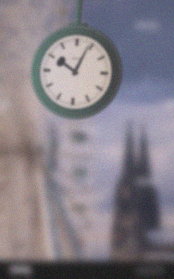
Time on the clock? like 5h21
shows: 10h04
